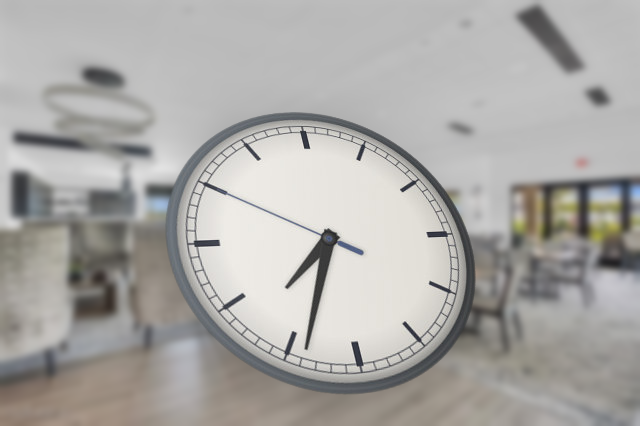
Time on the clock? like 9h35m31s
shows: 7h33m50s
